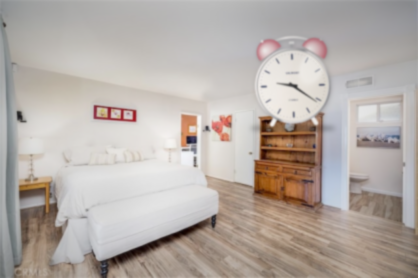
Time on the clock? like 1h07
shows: 9h21
